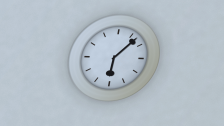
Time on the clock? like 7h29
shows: 6h07
